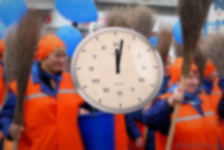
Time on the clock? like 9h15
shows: 12h02
